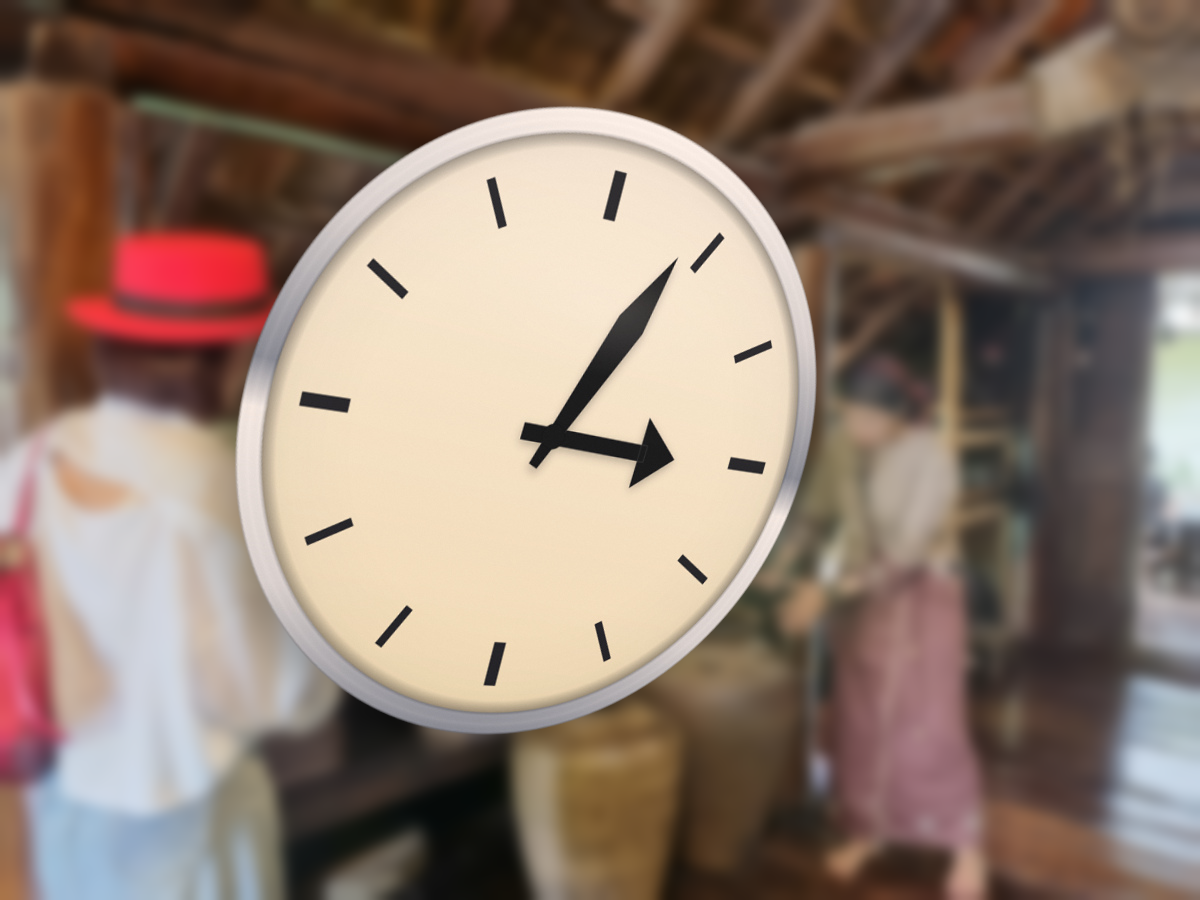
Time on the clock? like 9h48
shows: 3h04
